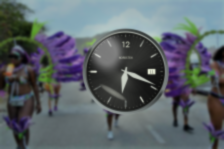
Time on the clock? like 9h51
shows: 6h19
